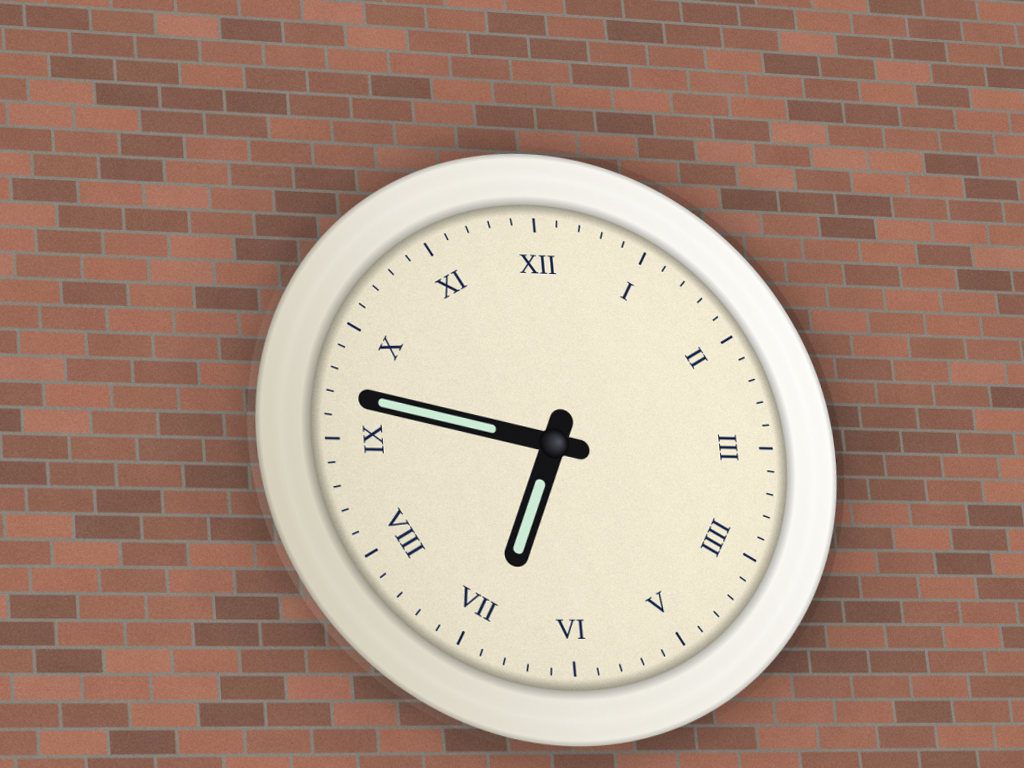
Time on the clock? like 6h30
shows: 6h47
